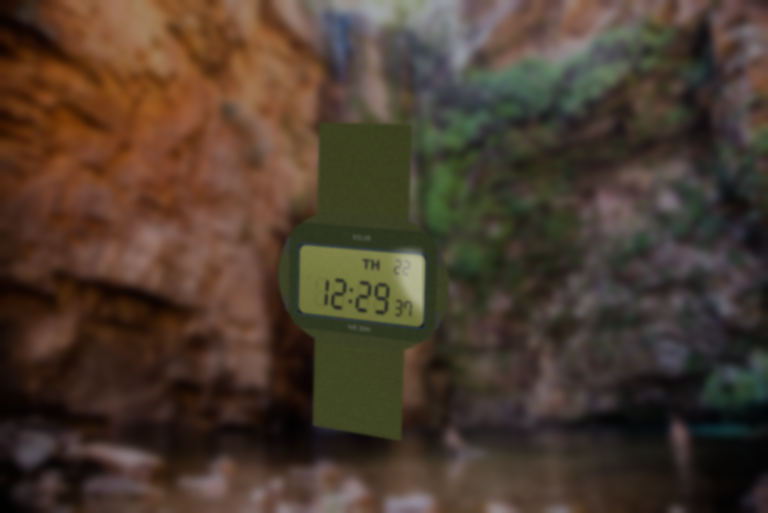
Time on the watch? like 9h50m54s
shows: 12h29m37s
